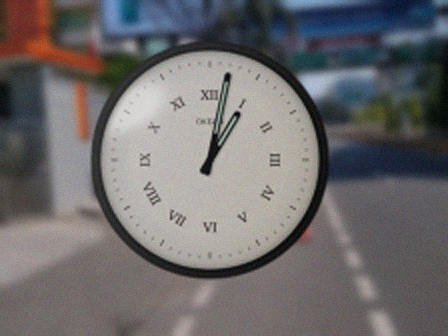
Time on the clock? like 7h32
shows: 1h02
